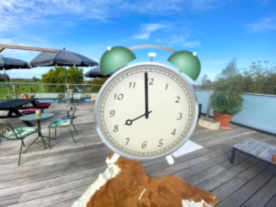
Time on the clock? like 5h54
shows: 7h59
